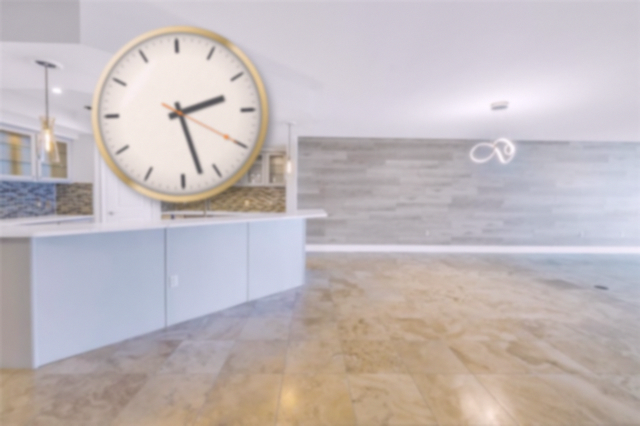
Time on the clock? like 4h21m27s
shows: 2h27m20s
